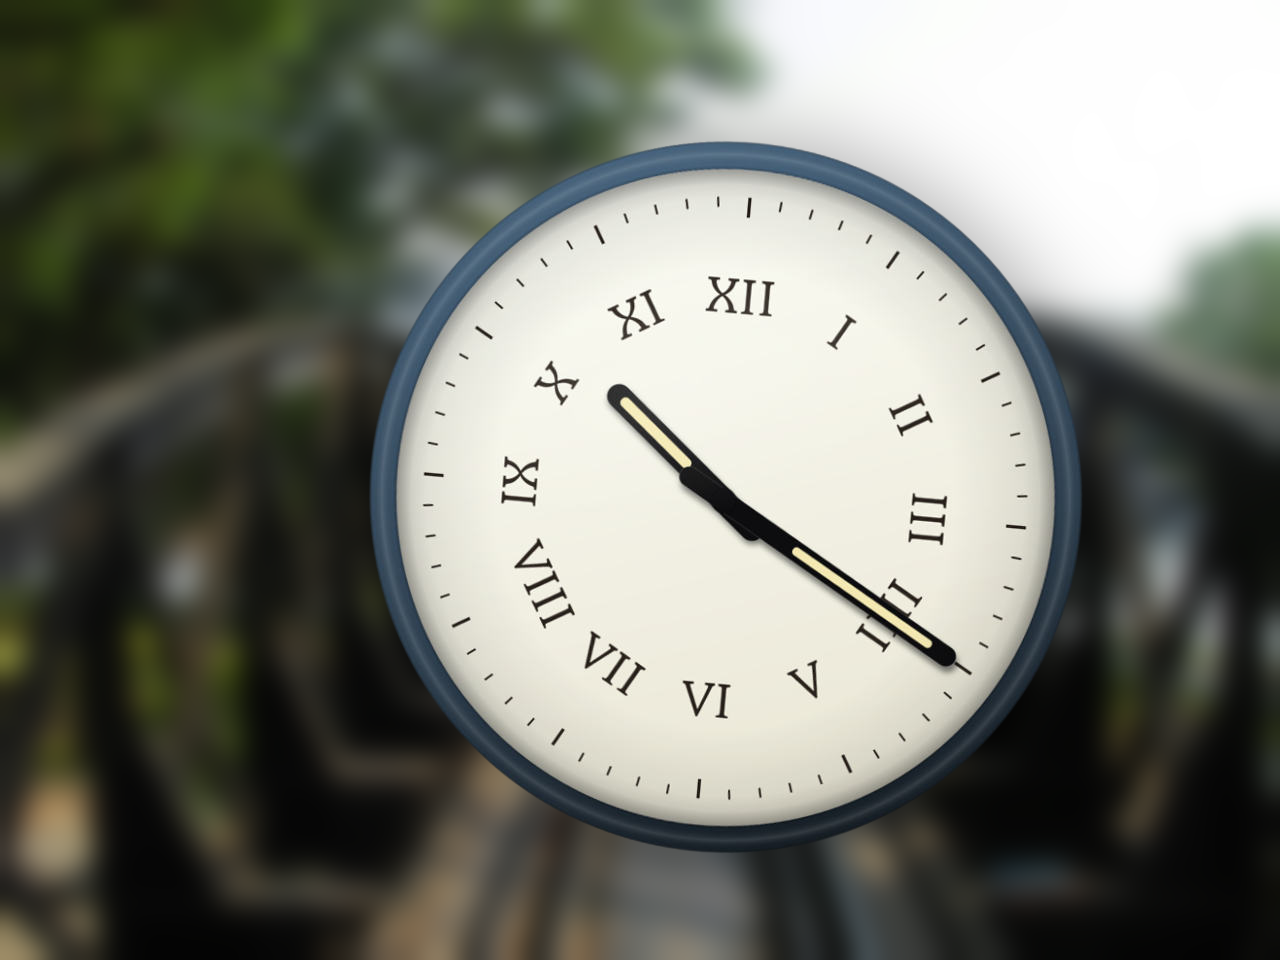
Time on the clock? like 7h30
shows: 10h20
